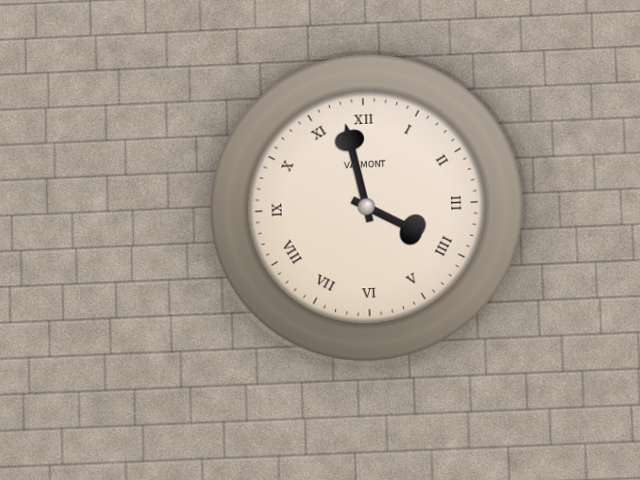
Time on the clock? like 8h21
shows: 3h58
